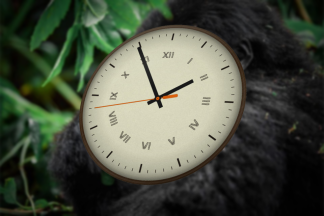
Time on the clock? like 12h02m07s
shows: 1h54m43s
